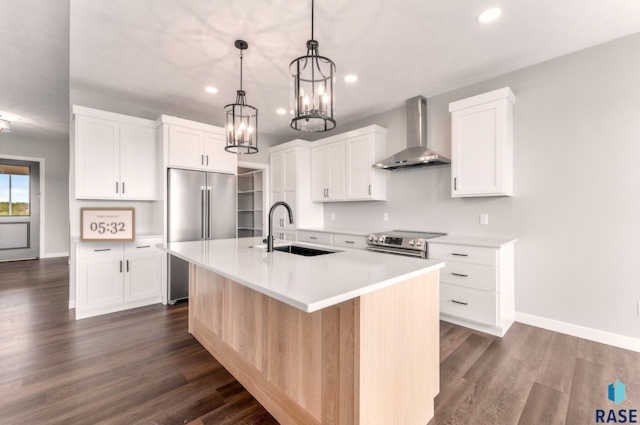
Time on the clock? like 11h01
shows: 5h32
